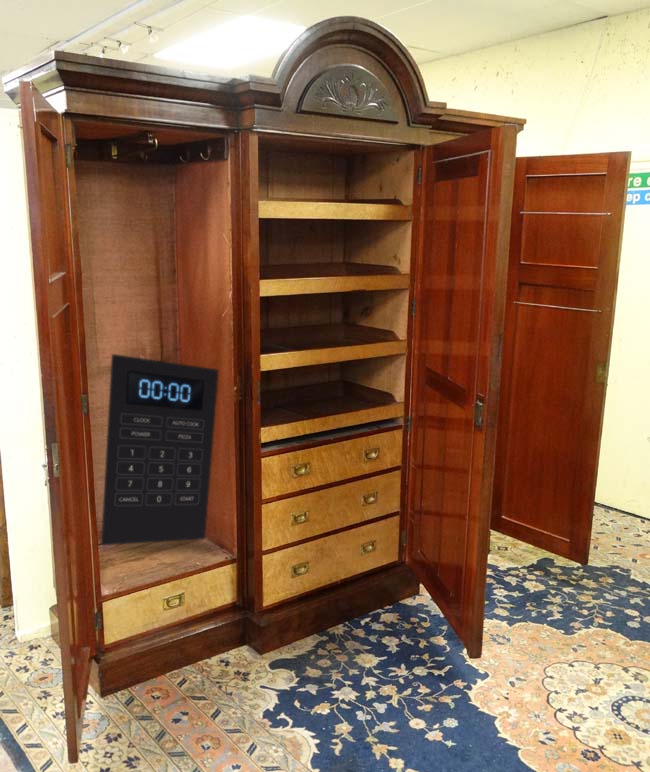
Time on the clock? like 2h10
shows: 0h00
